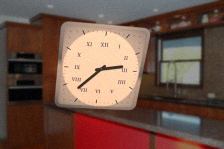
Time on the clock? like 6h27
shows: 2h37
